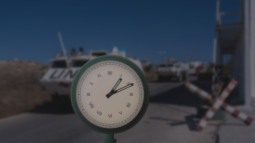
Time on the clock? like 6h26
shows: 1h11
